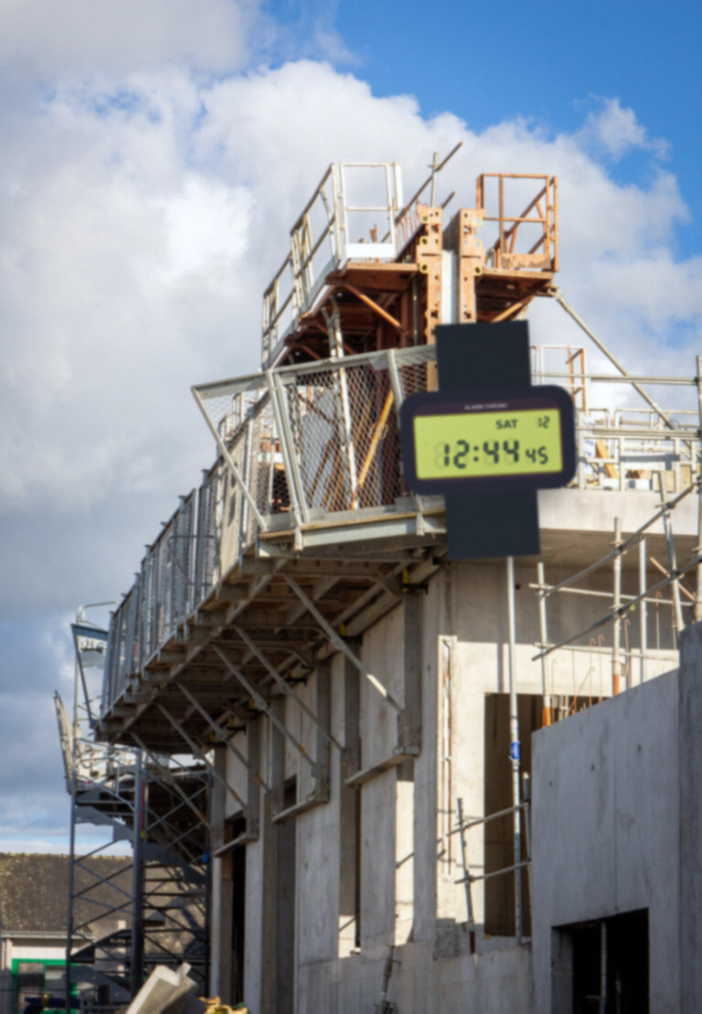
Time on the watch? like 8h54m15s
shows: 12h44m45s
